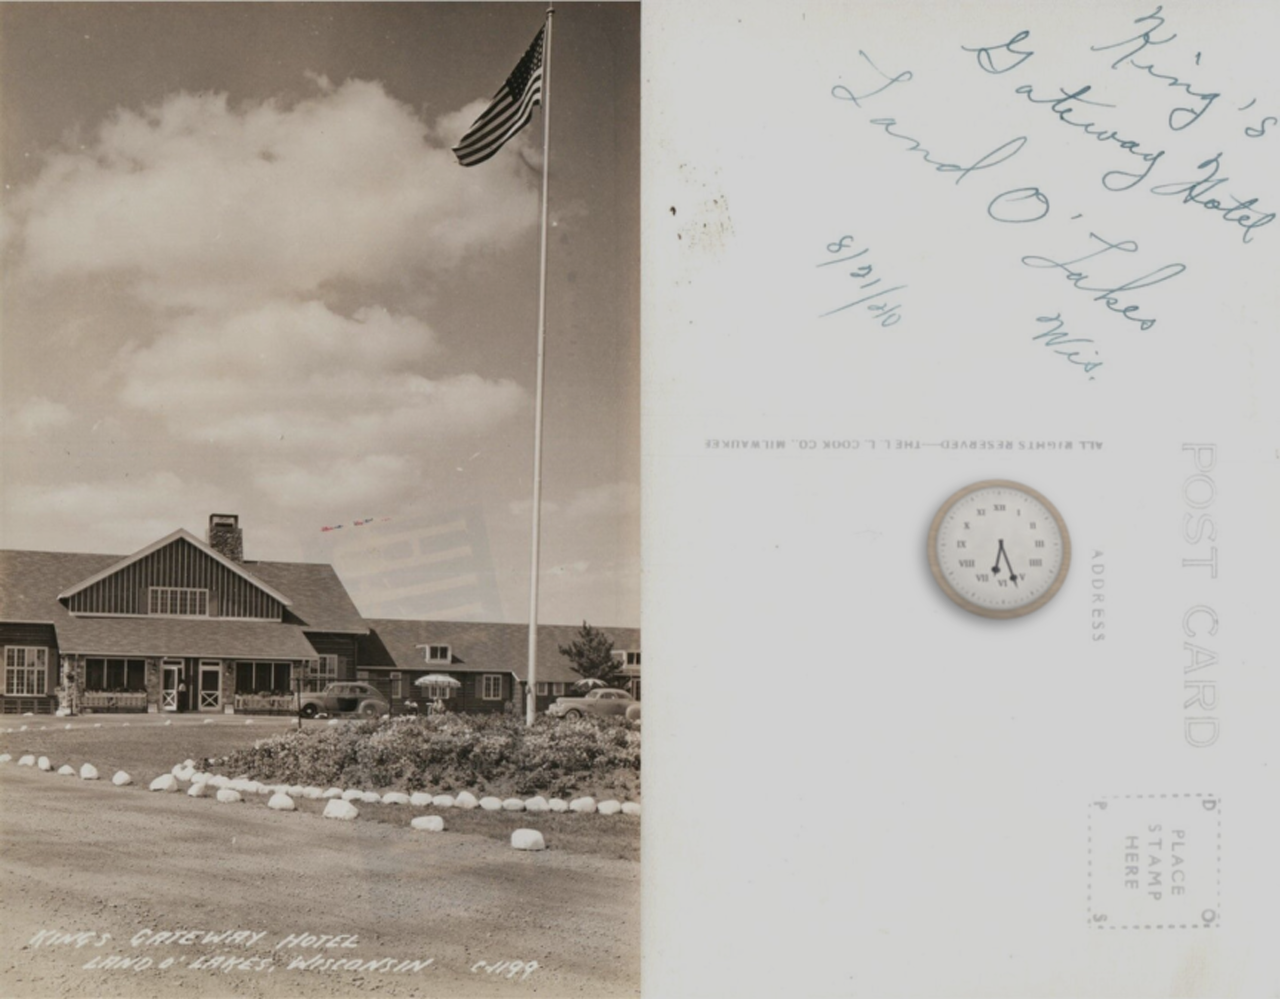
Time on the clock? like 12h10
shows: 6h27
